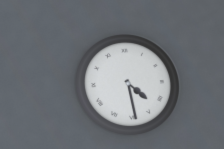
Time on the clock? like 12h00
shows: 4h29
